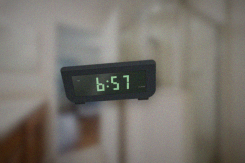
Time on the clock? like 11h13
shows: 6h57
